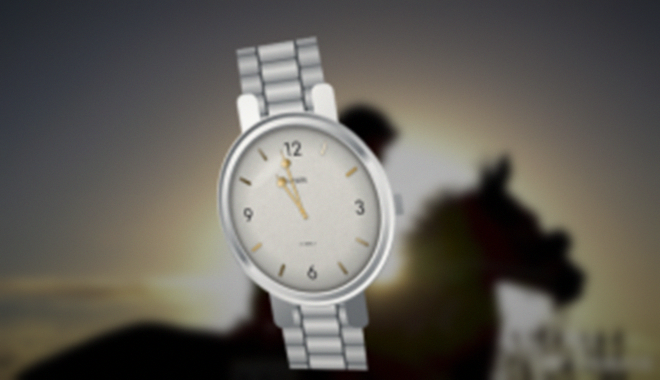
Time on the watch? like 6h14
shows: 10h58
